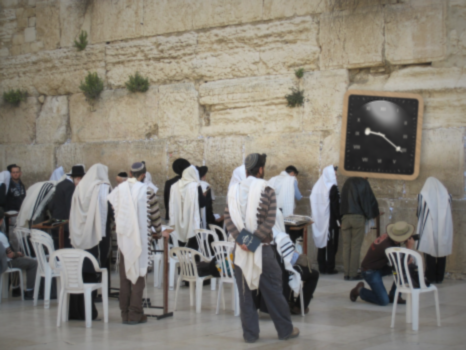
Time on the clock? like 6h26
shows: 9h21
